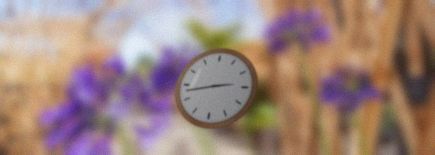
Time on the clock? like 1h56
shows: 2h43
